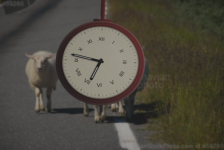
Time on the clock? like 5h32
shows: 6h47
